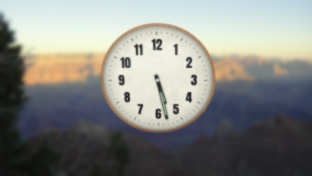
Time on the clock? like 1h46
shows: 5h28
